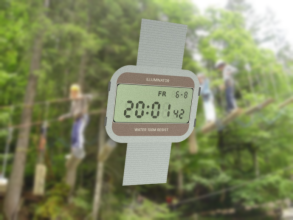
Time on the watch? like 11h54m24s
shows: 20h01m42s
